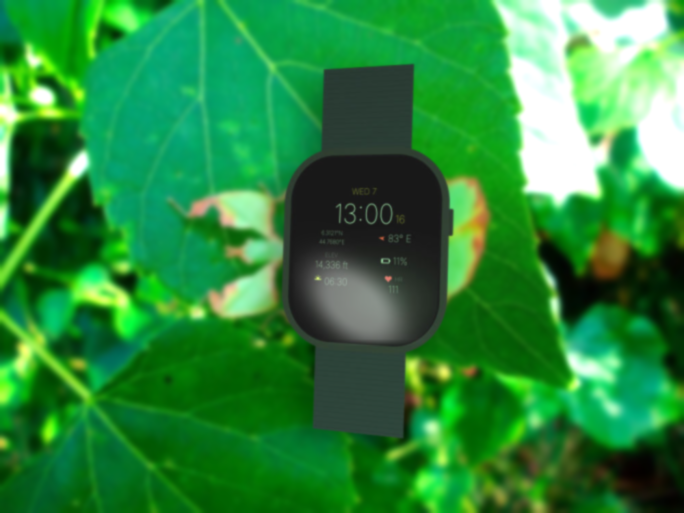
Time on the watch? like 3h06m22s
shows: 13h00m16s
